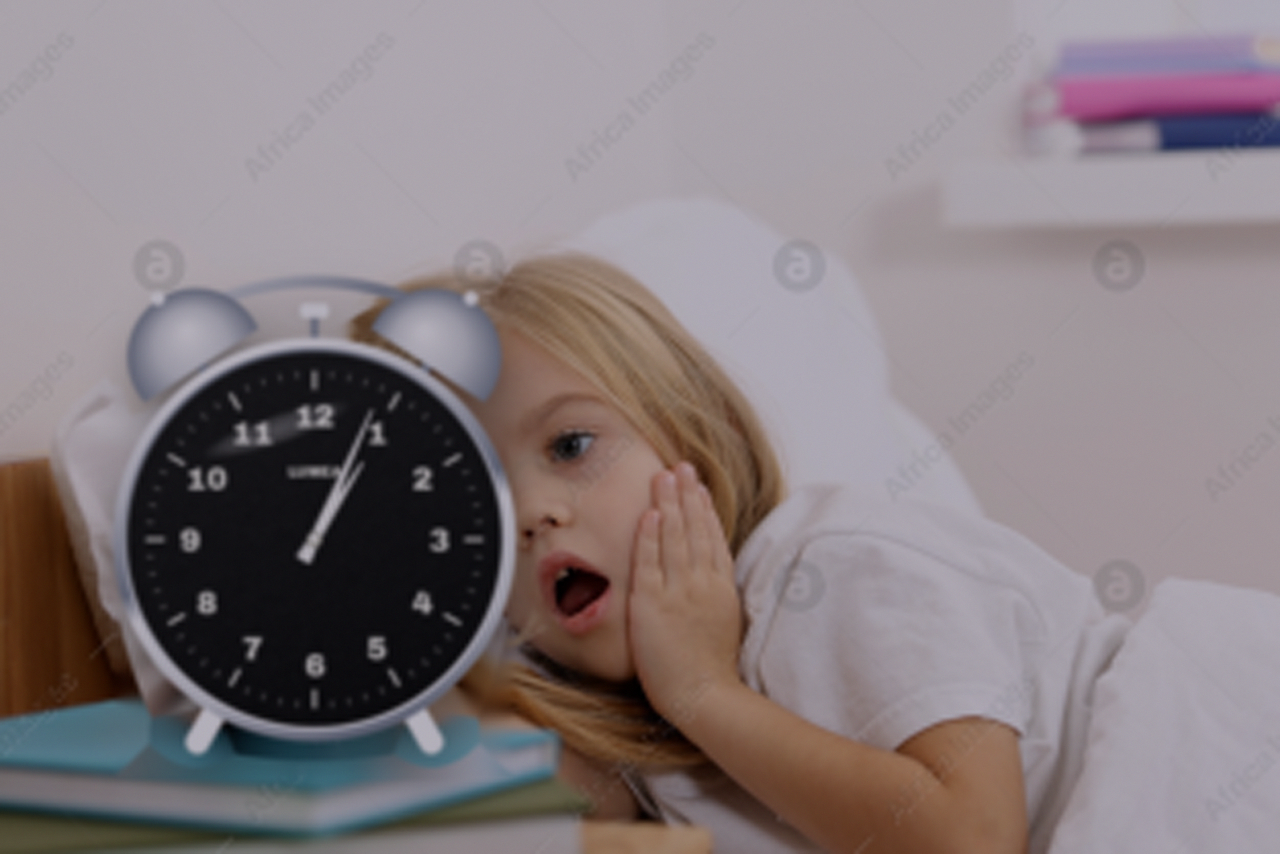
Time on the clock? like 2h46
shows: 1h04
